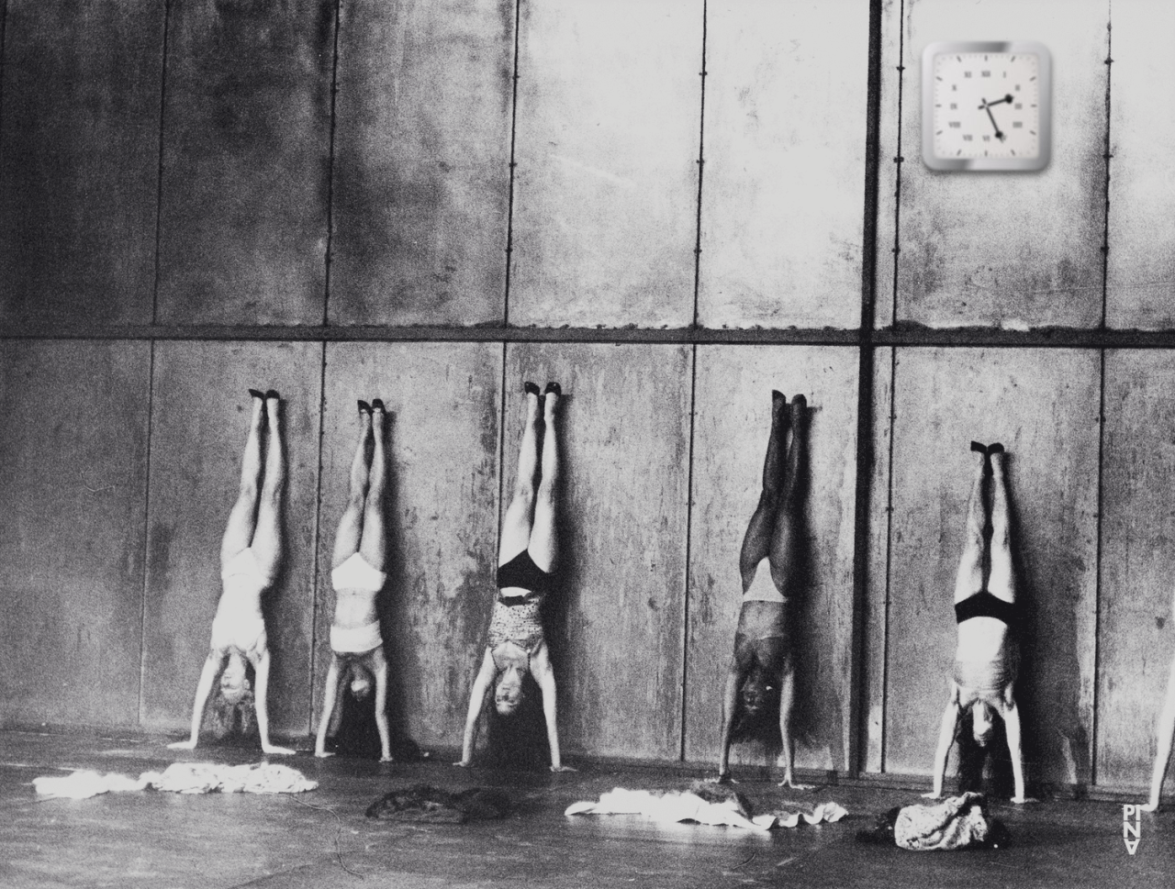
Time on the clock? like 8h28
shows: 2h26
